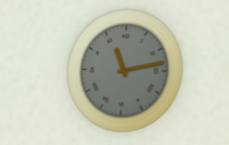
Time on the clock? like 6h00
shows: 11h13
